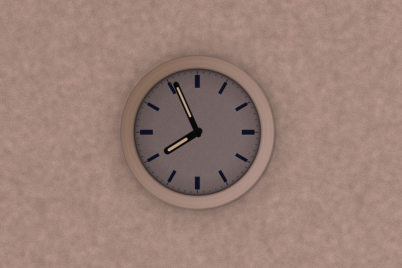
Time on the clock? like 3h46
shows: 7h56
